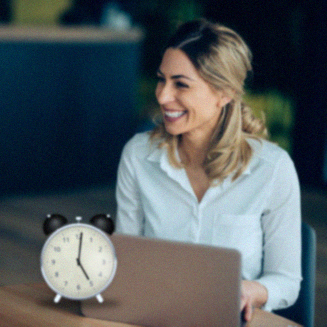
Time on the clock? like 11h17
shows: 5h01
